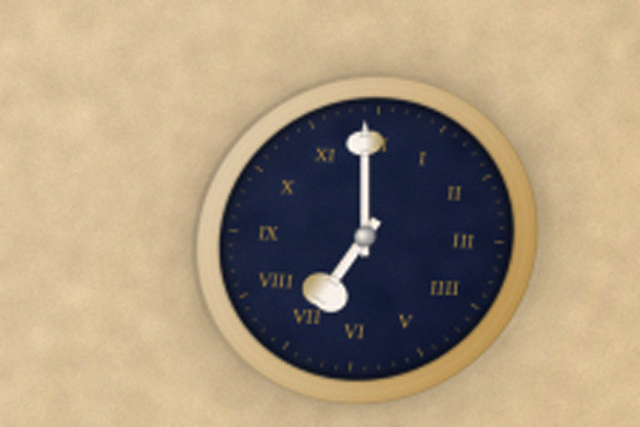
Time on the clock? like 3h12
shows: 6h59
